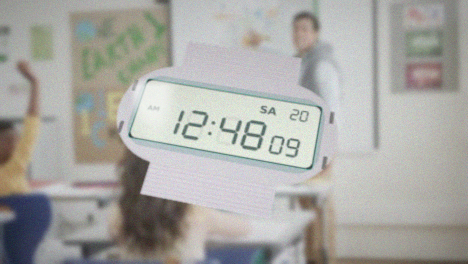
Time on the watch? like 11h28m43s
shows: 12h48m09s
